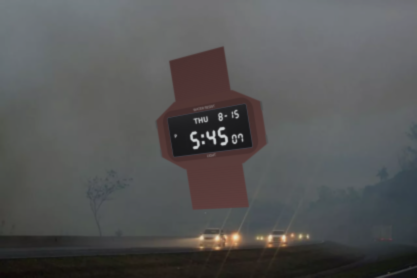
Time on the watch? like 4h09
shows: 5h45
